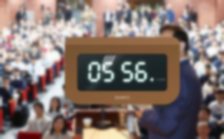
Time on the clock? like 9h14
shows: 5h56
